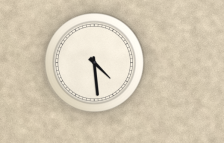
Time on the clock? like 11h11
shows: 4h29
